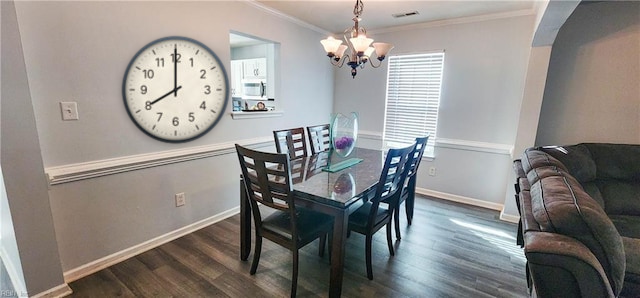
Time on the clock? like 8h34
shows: 8h00
